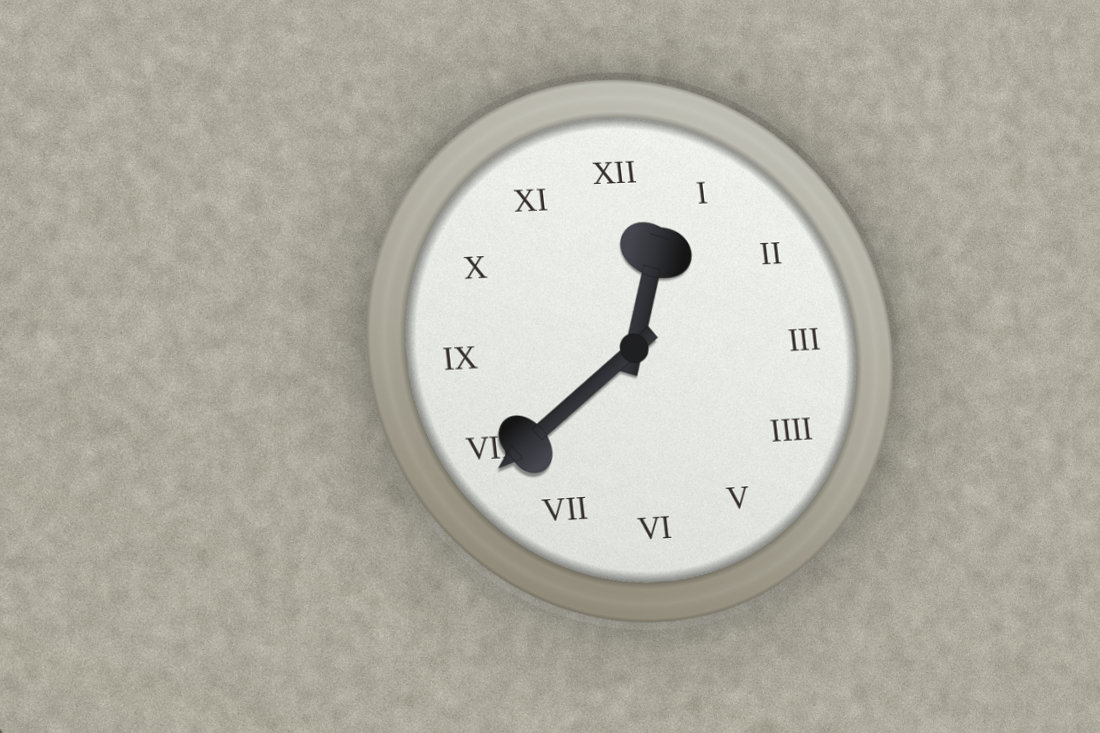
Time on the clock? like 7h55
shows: 12h39
